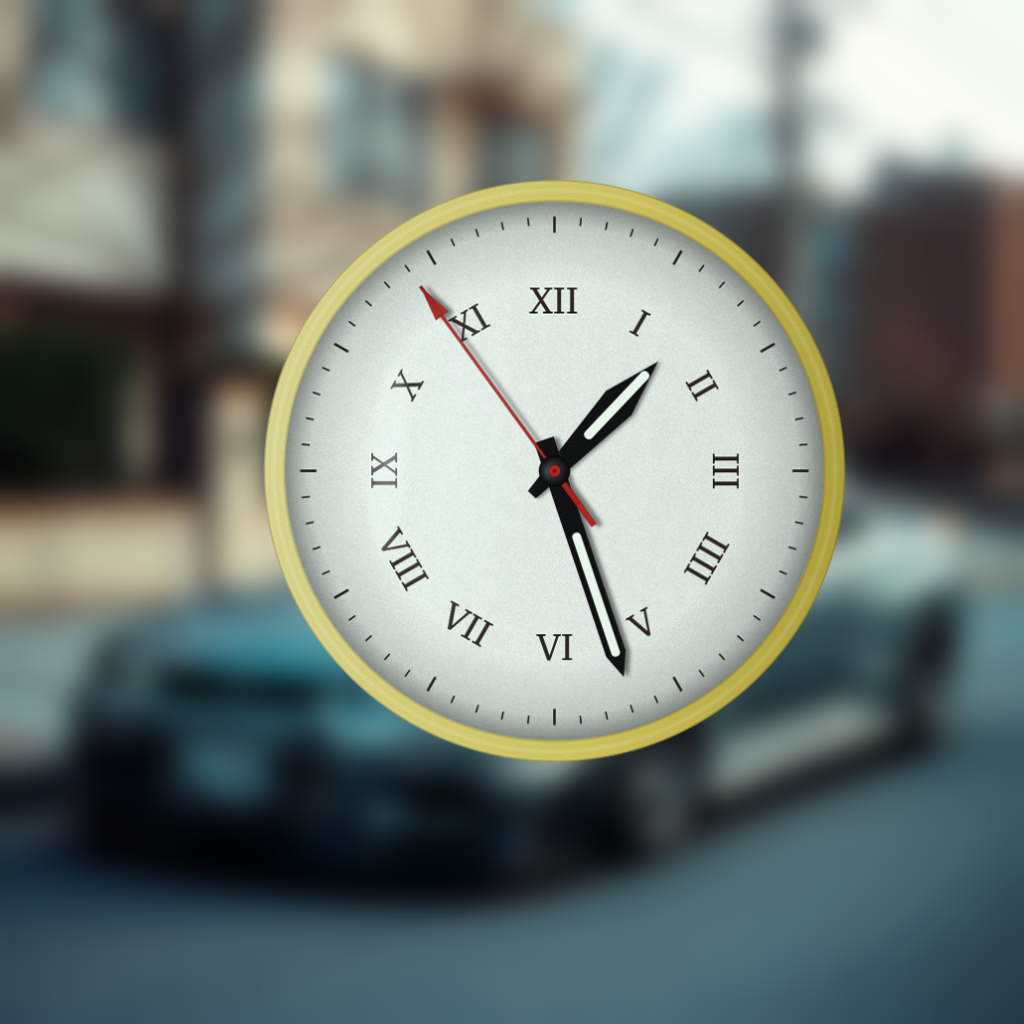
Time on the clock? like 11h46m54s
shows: 1h26m54s
